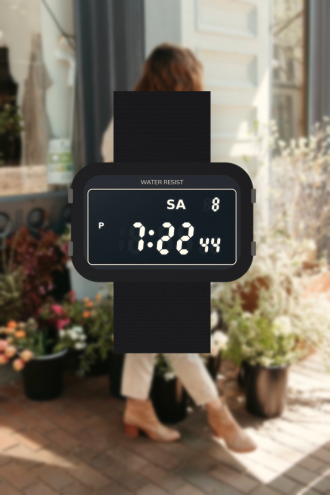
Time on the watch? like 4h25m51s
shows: 7h22m44s
